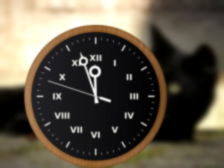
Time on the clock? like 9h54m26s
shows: 11h56m48s
